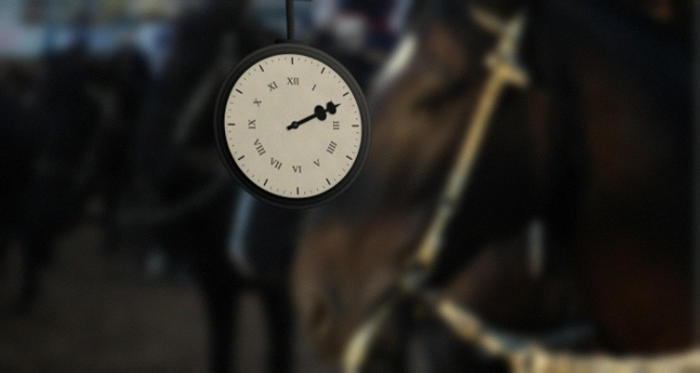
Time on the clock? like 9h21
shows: 2h11
